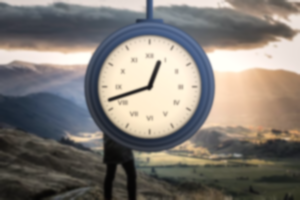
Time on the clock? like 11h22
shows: 12h42
